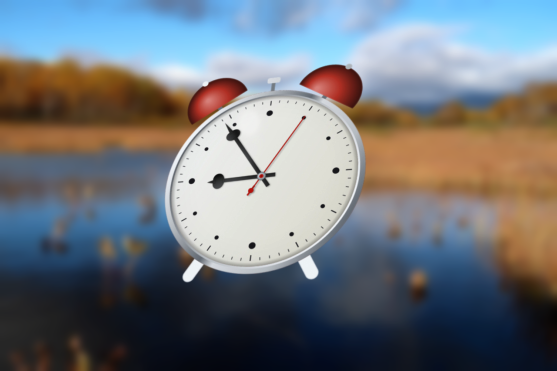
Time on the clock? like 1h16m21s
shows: 8h54m05s
